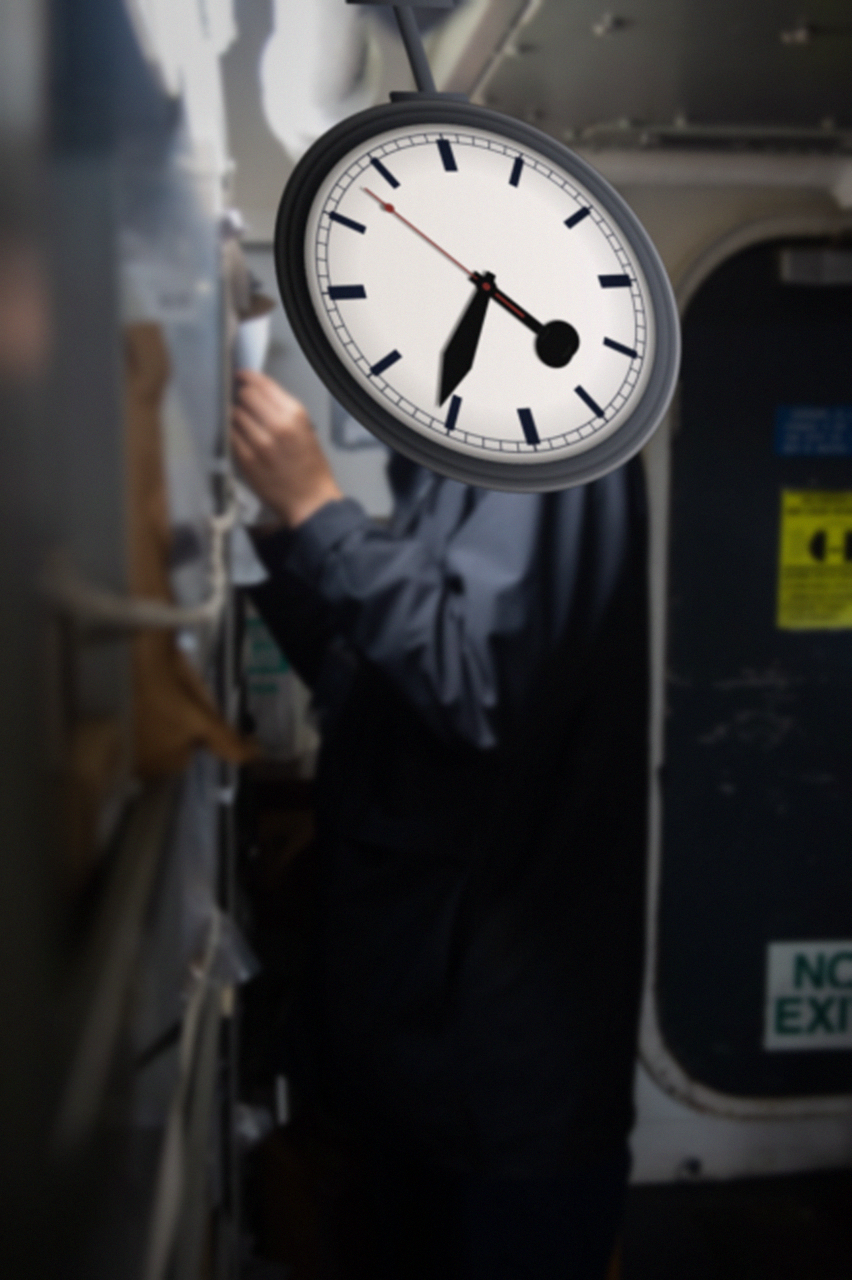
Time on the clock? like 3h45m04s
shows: 4h35m53s
